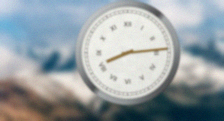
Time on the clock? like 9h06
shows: 8h14
